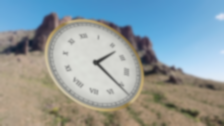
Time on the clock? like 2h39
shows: 2h26
